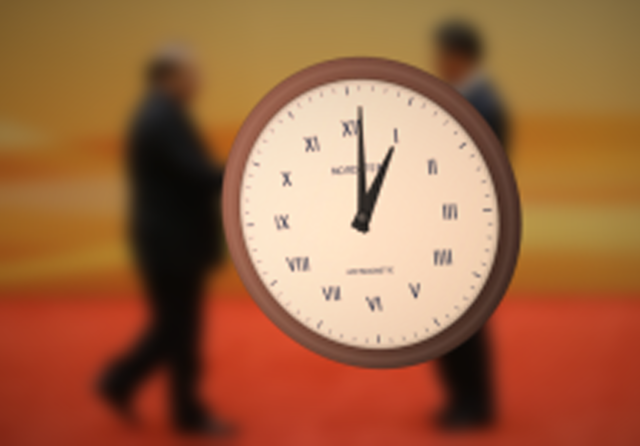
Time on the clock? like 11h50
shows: 1h01
